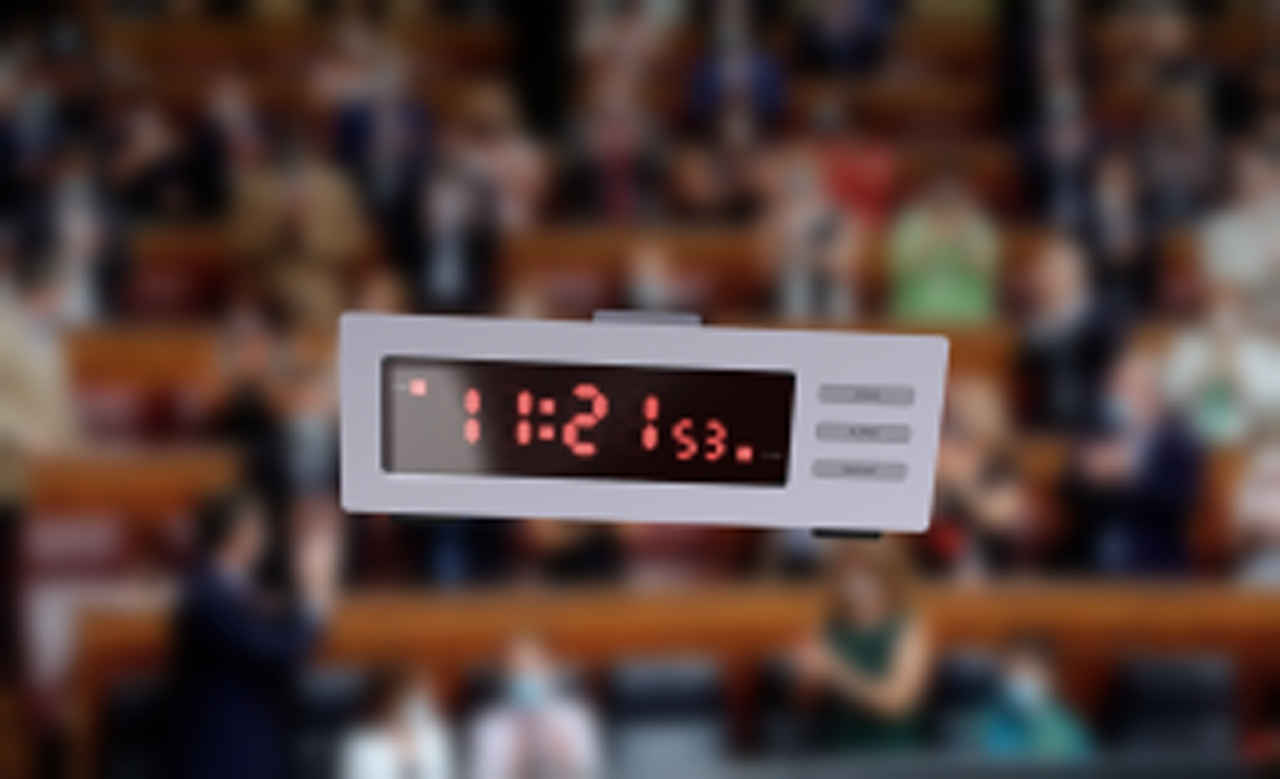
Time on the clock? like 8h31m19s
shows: 11h21m53s
